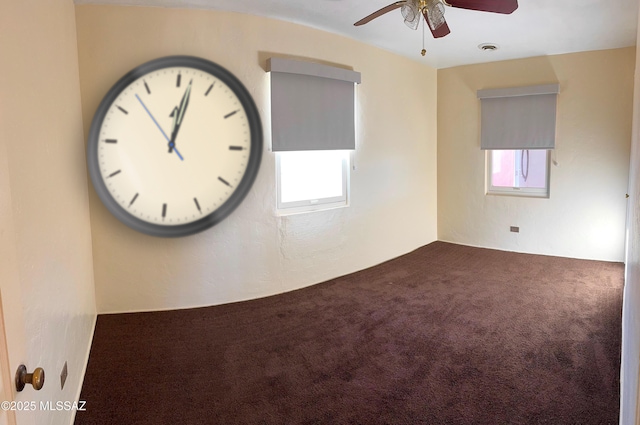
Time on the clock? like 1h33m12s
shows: 12h01m53s
